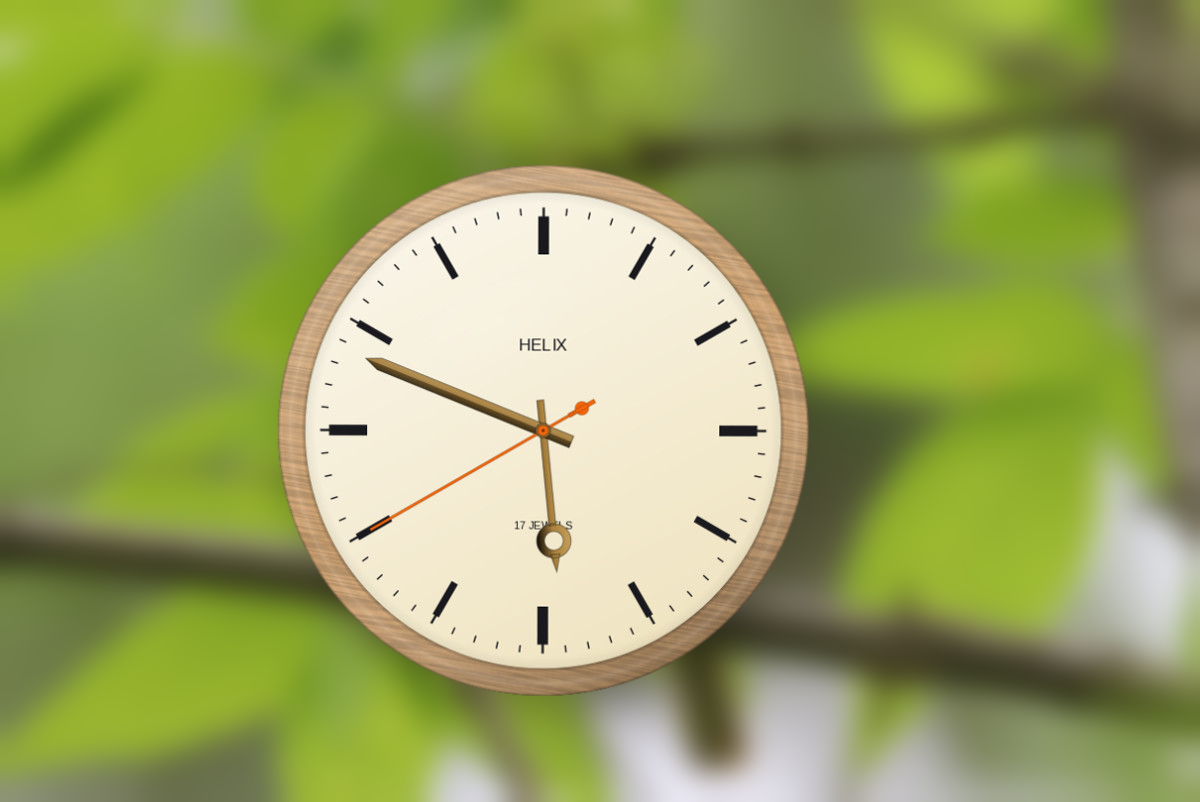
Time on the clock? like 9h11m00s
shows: 5h48m40s
